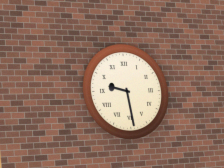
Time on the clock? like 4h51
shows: 9h29
